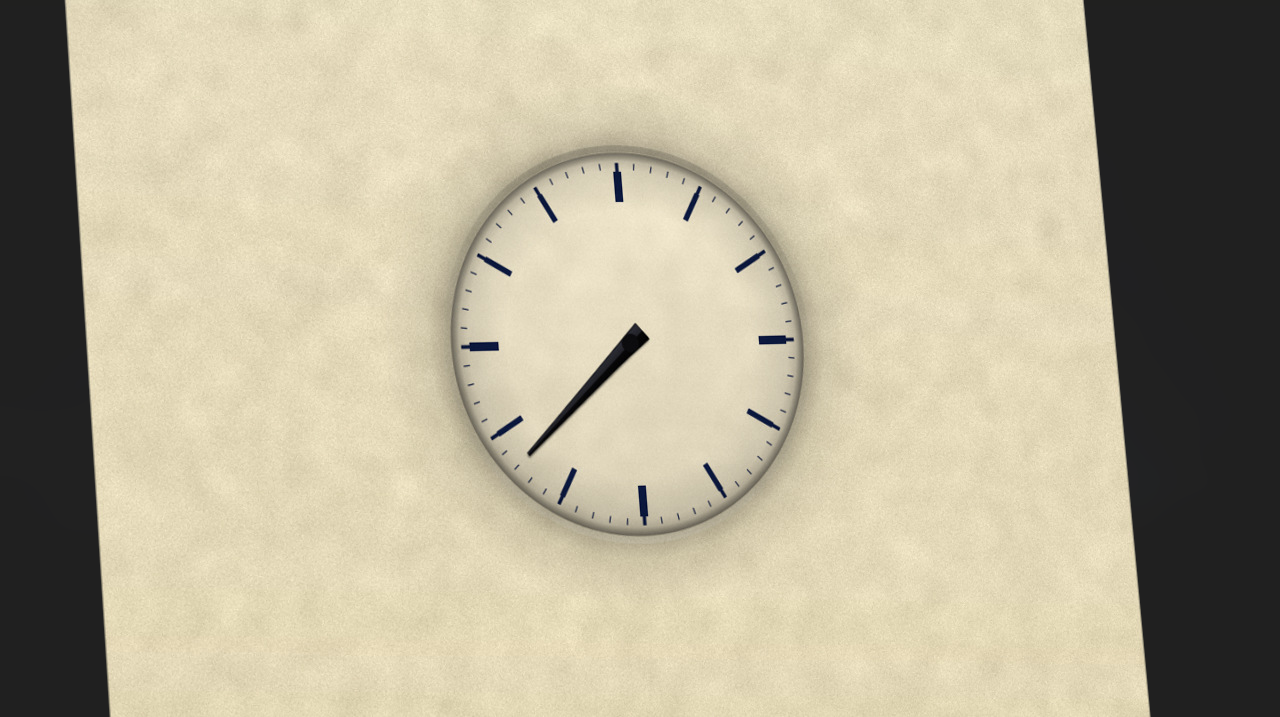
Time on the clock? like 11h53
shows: 7h38
